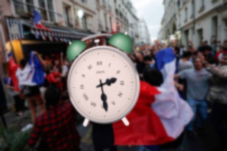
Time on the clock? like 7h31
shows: 2h29
